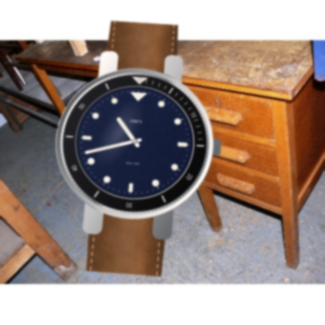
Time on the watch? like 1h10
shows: 10h42
